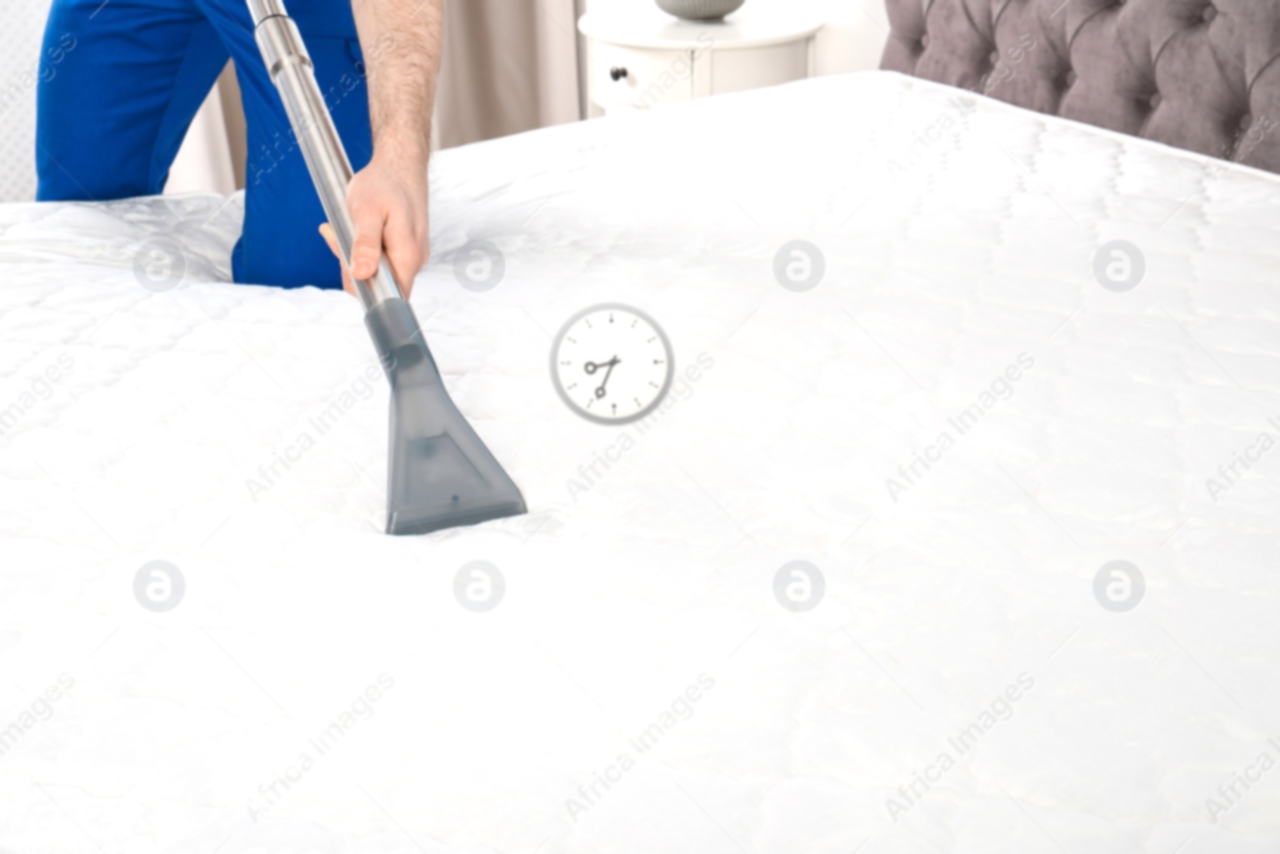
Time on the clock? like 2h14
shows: 8h34
